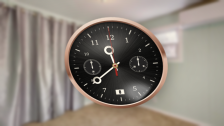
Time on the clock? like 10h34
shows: 11h39
